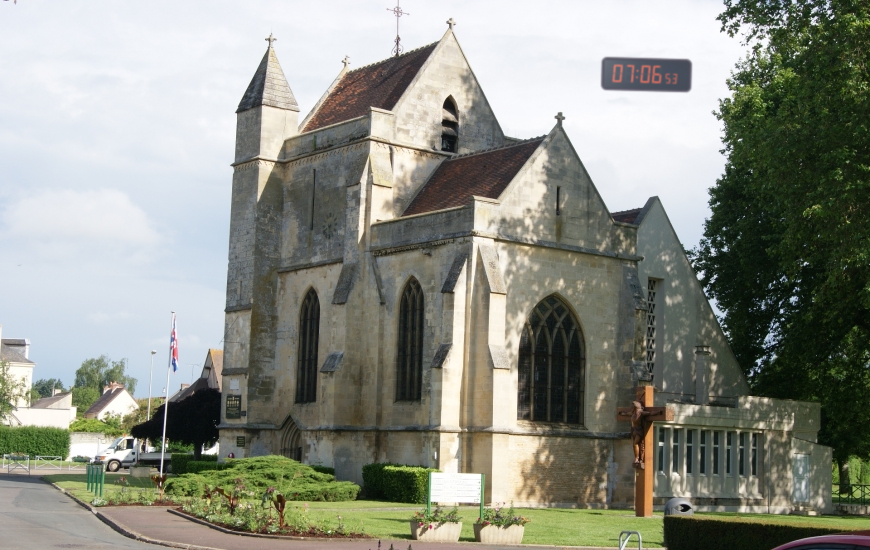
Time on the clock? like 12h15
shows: 7h06
